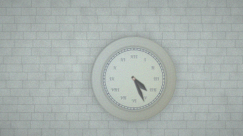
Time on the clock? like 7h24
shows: 4h26
